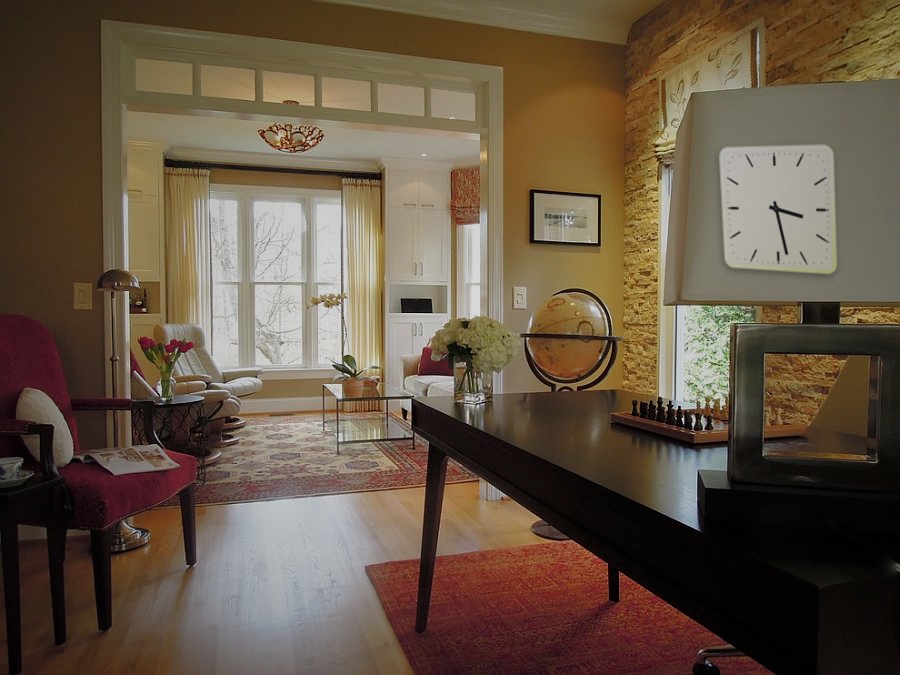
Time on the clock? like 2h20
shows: 3h28
